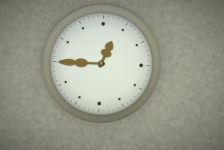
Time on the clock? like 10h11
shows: 12h45
